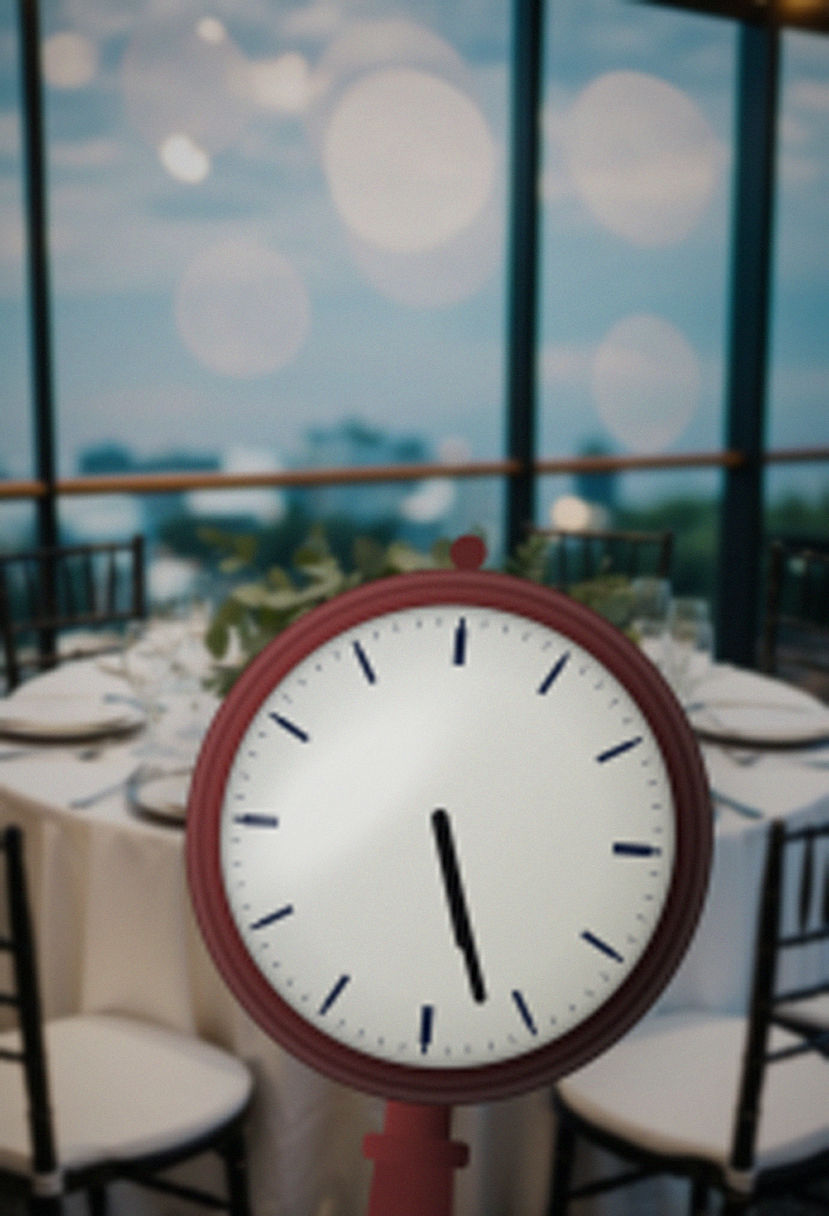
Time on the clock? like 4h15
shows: 5h27
